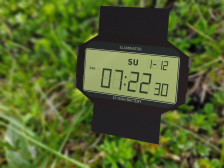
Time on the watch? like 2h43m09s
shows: 7h22m30s
